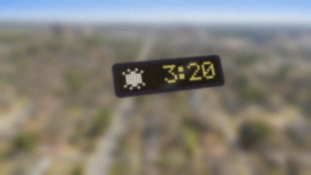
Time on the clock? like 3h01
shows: 3h20
